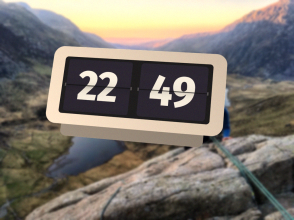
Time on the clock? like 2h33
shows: 22h49
